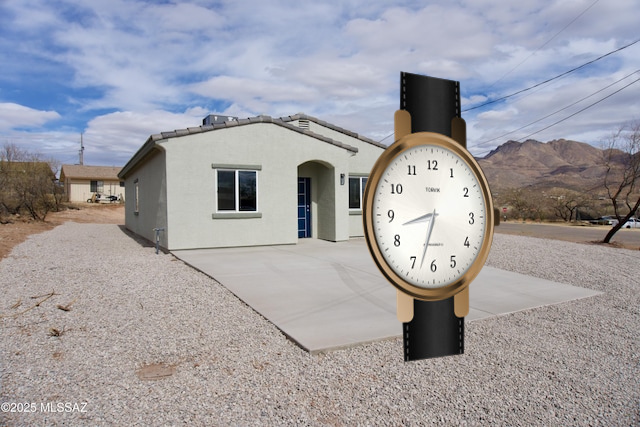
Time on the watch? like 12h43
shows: 8h33
